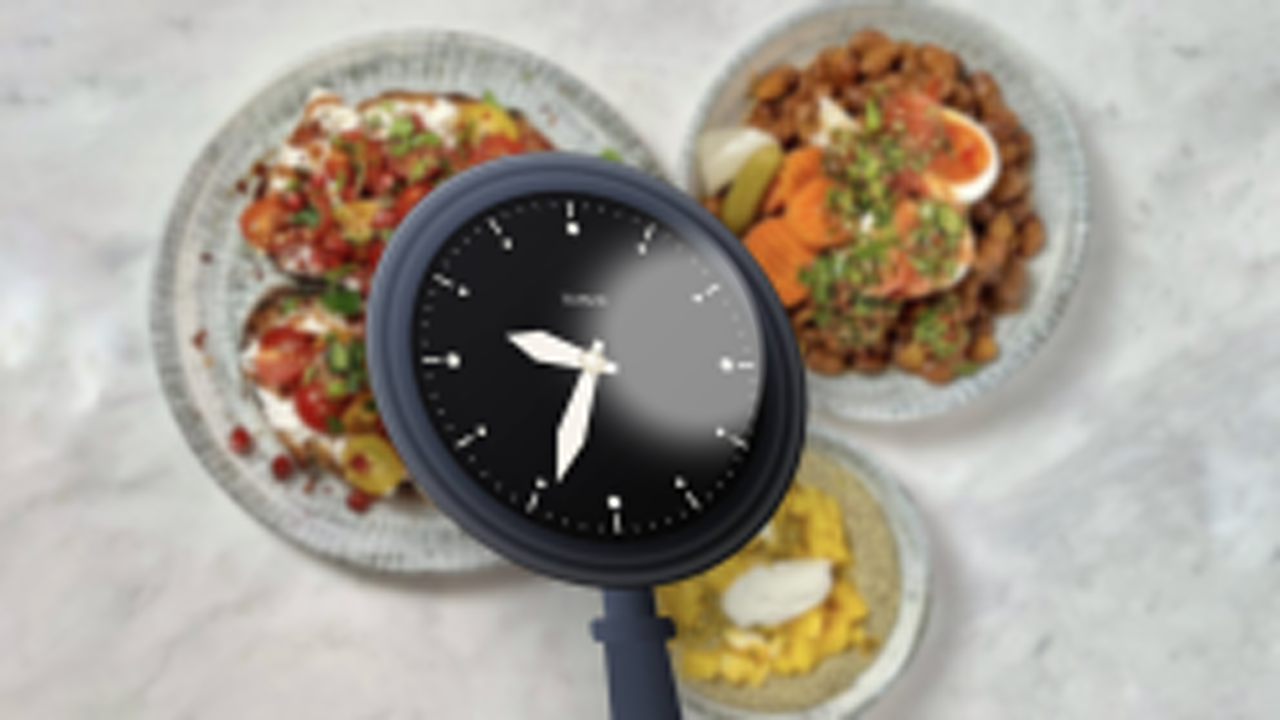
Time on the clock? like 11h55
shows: 9h34
